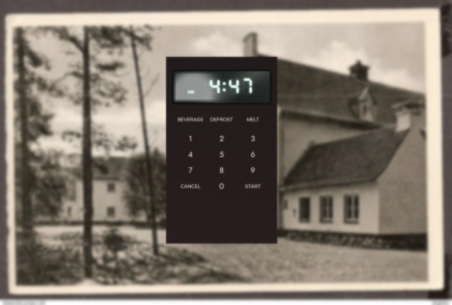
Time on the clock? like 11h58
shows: 4h47
